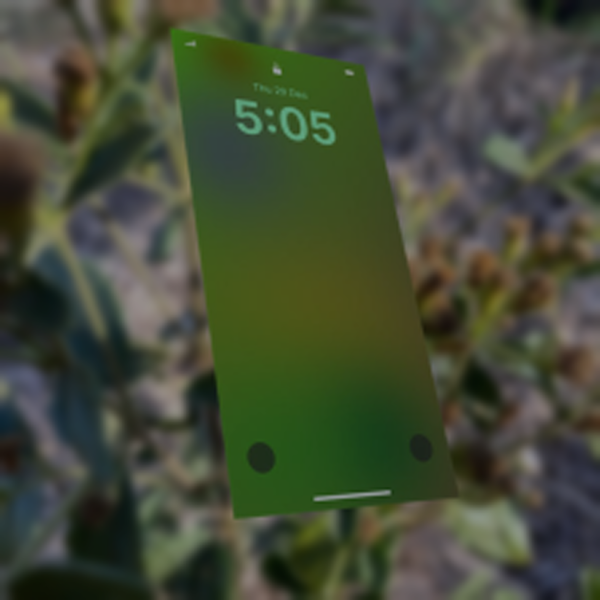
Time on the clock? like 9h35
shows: 5h05
